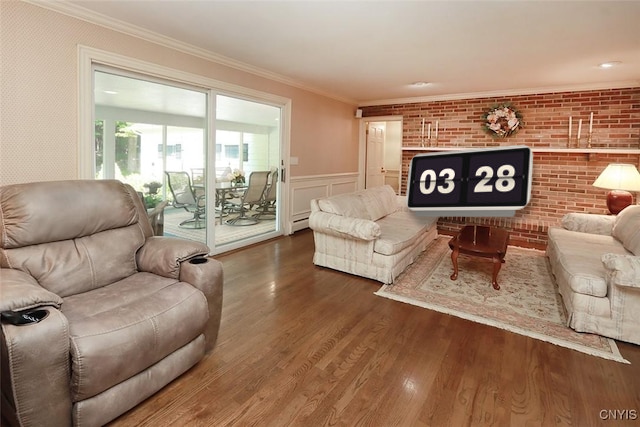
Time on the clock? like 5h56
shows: 3h28
